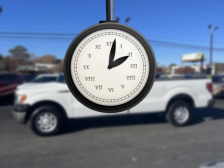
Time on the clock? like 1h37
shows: 2h02
